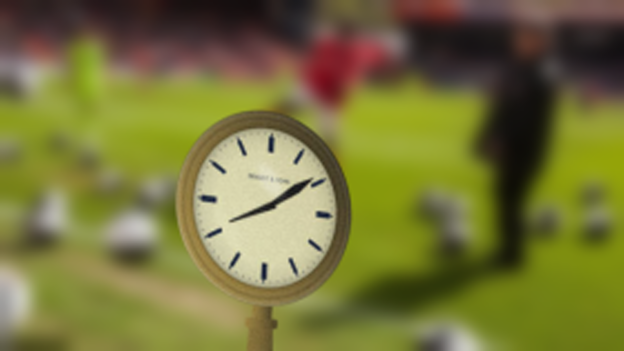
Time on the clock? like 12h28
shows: 8h09
